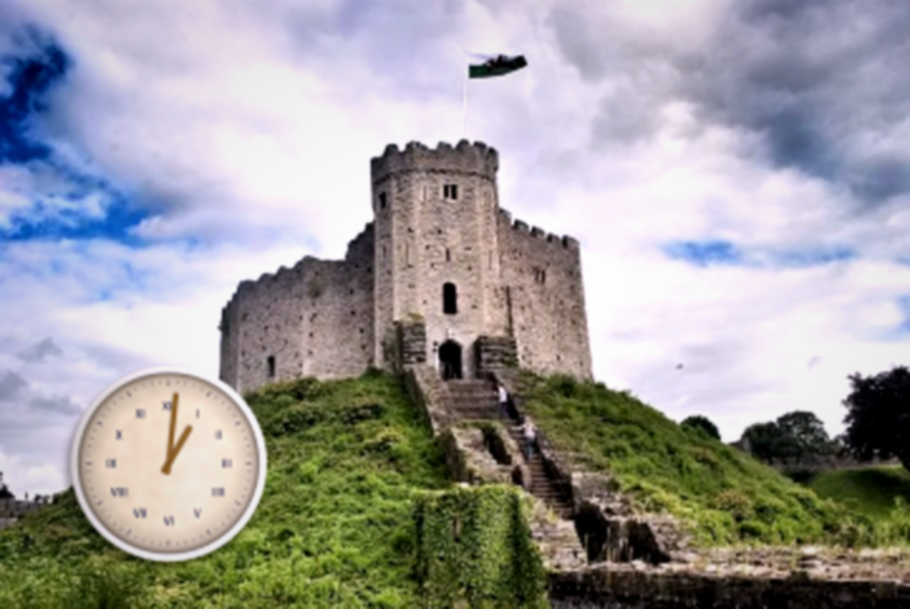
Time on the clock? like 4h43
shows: 1h01
